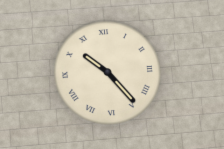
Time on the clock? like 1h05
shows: 10h24
